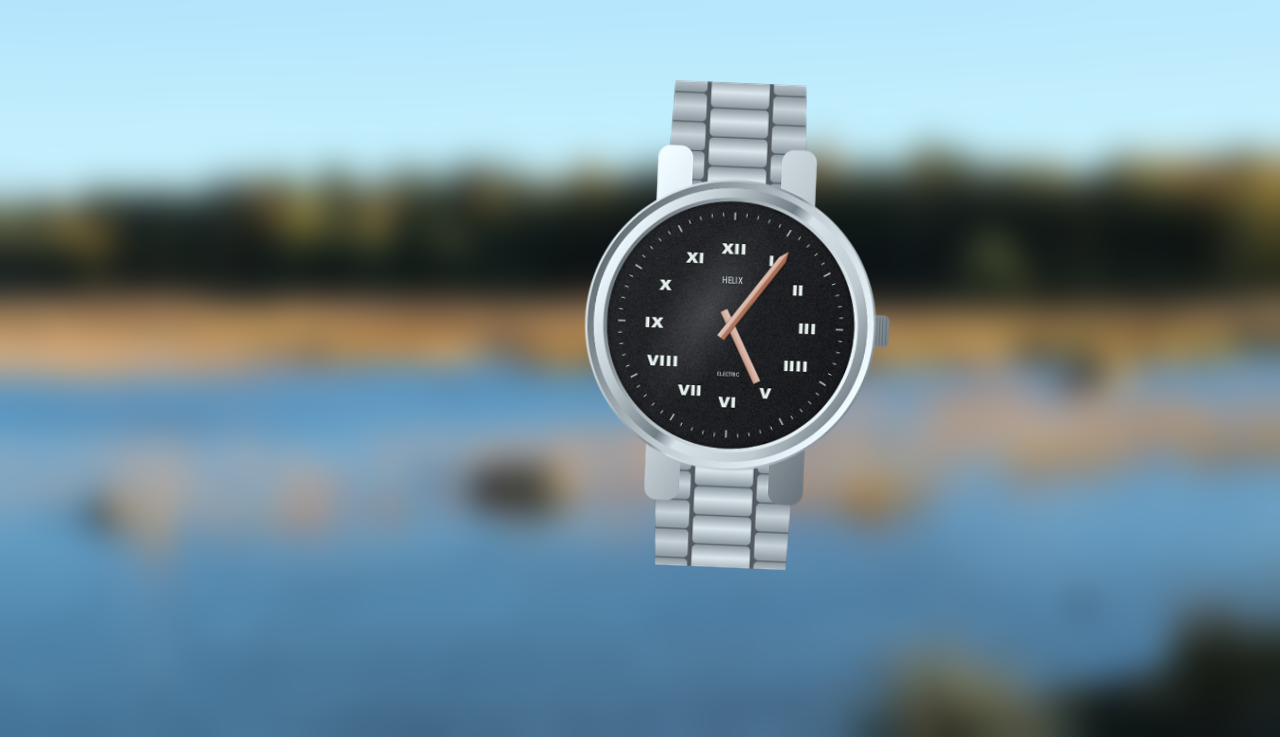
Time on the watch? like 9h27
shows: 5h06
